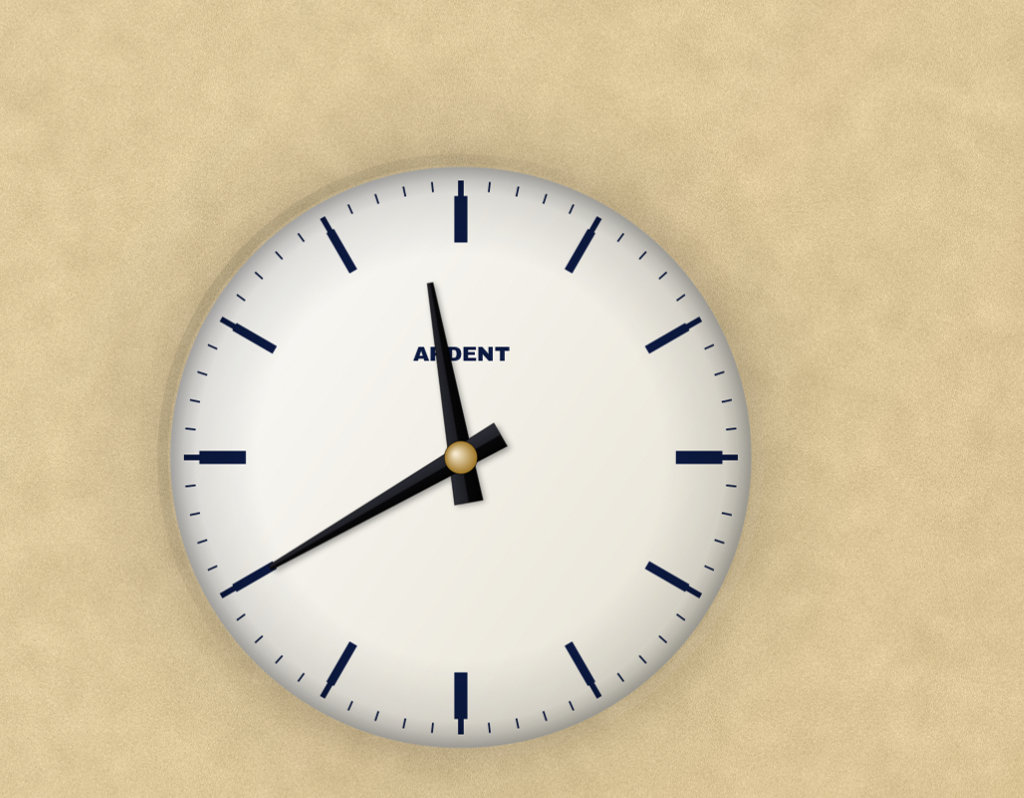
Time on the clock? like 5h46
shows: 11h40
